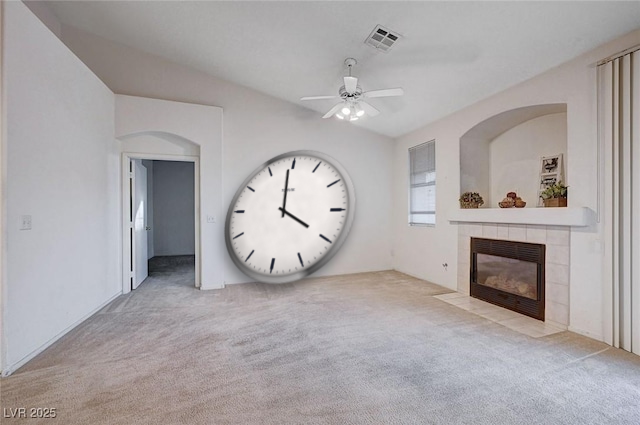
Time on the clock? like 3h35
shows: 3h59
